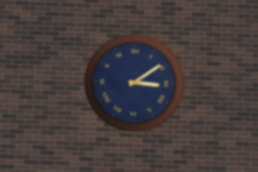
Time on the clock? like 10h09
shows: 3h09
